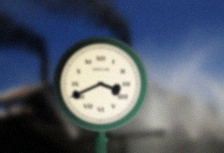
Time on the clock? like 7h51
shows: 3h41
